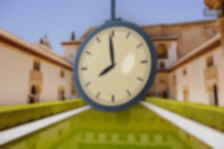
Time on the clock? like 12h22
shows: 7h59
